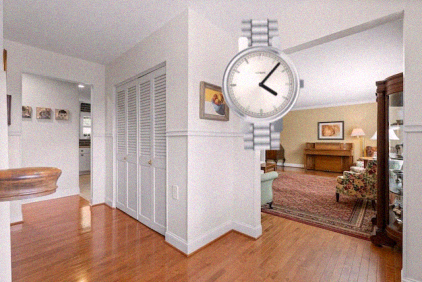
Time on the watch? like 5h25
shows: 4h07
